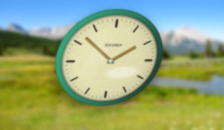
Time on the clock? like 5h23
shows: 1h52
